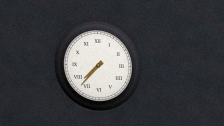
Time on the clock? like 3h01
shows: 7h37
